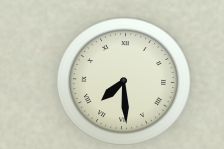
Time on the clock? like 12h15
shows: 7h29
